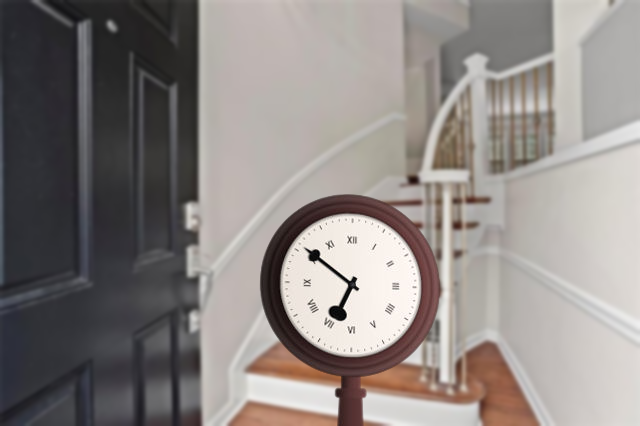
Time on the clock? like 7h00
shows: 6h51
